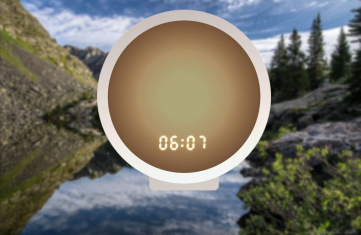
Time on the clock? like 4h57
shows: 6h07
